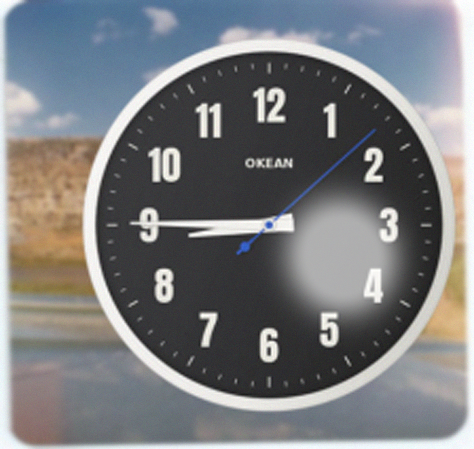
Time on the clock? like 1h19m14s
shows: 8h45m08s
